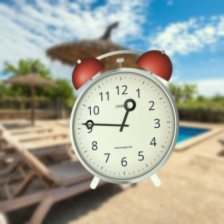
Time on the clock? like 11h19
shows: 12h46
